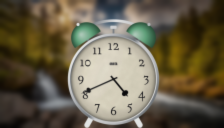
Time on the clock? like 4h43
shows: 4h41
